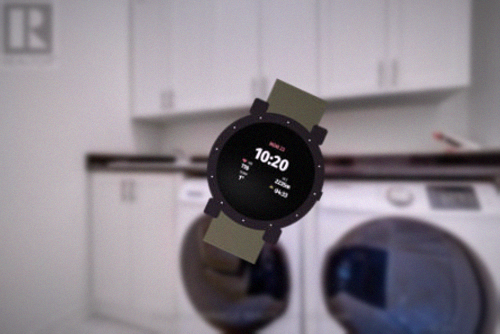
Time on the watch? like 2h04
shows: 10h20
